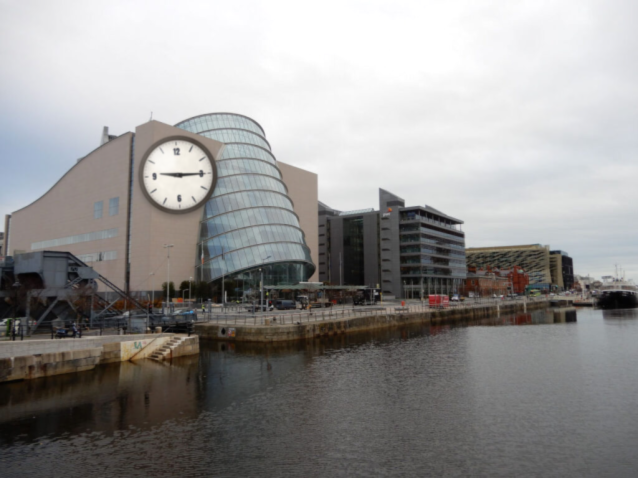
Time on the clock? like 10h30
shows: 9h15
